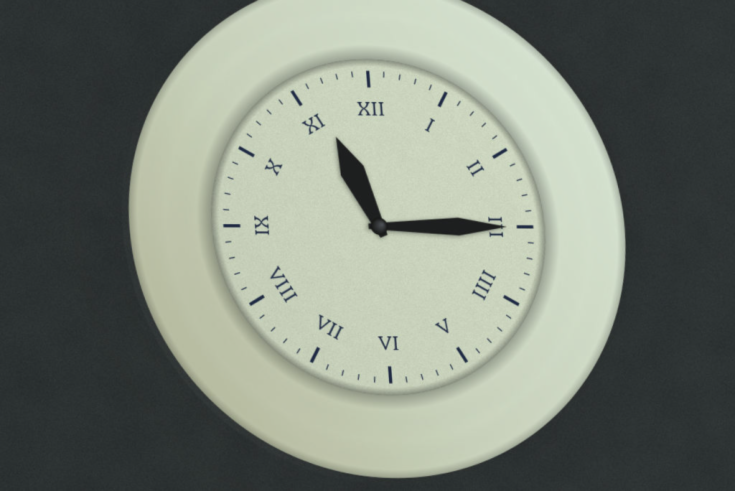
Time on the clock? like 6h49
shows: 11h15
